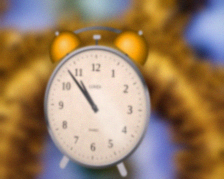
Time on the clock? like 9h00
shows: 10h53
